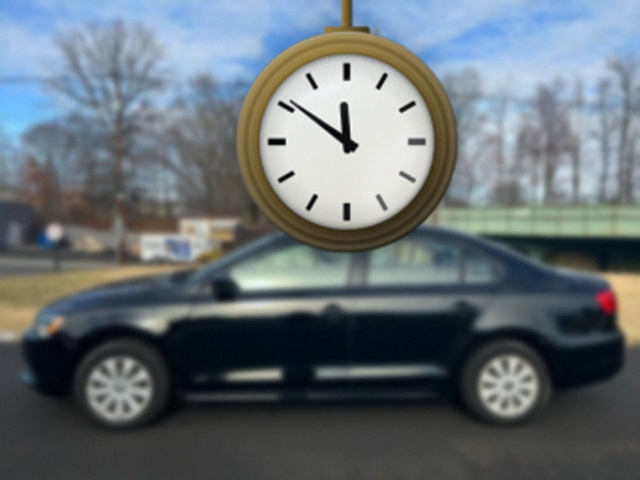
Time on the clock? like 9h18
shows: 11h51
